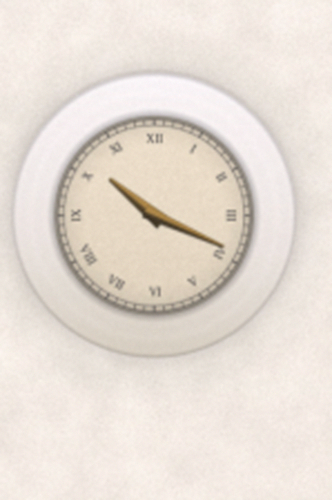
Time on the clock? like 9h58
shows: 10h19
